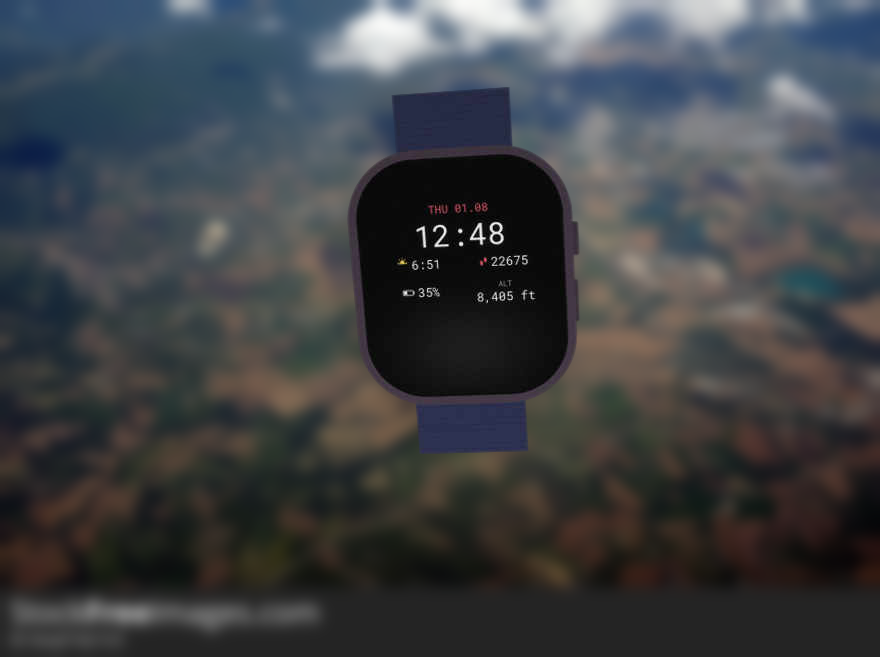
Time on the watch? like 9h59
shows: 12h48
